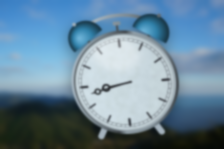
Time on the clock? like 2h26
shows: 8h43
